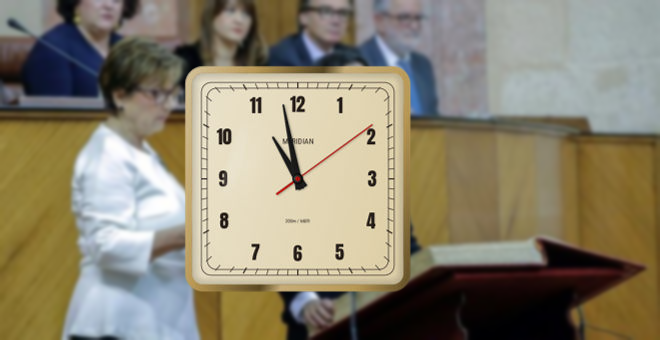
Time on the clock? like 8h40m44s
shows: 10h58m09s
